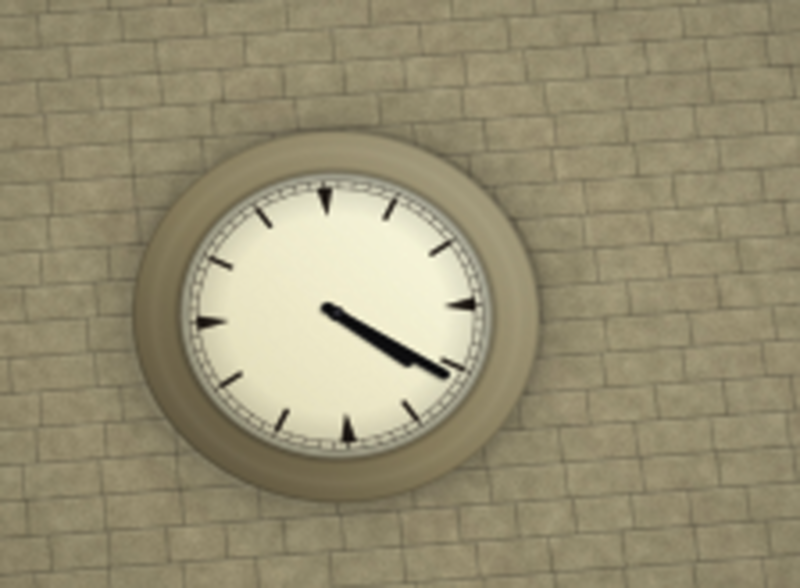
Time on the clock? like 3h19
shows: 4h21
